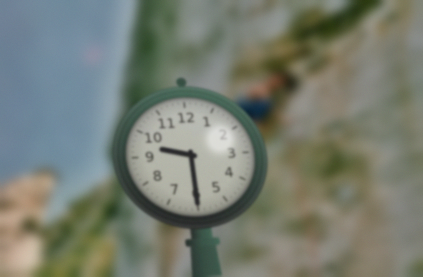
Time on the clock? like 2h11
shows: 9h30
